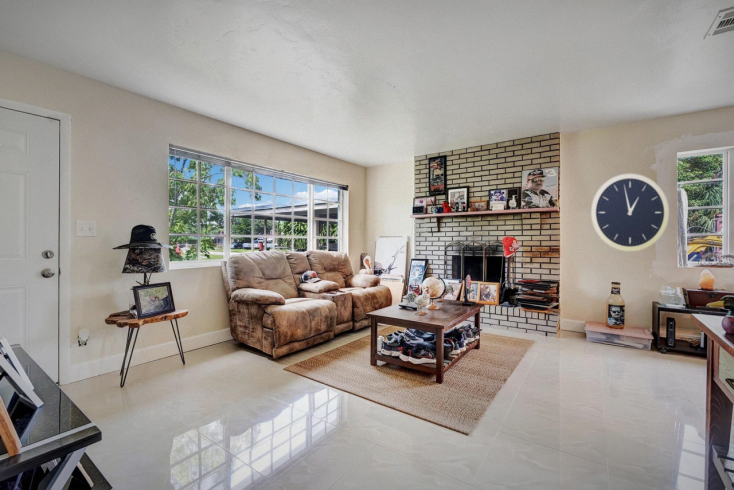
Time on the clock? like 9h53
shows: 12h58
